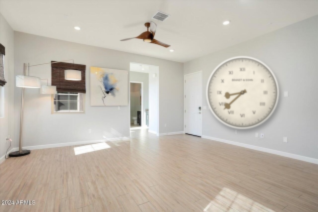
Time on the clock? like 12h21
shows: 8h38
